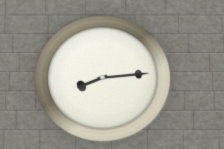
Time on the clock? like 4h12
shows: 8h14
